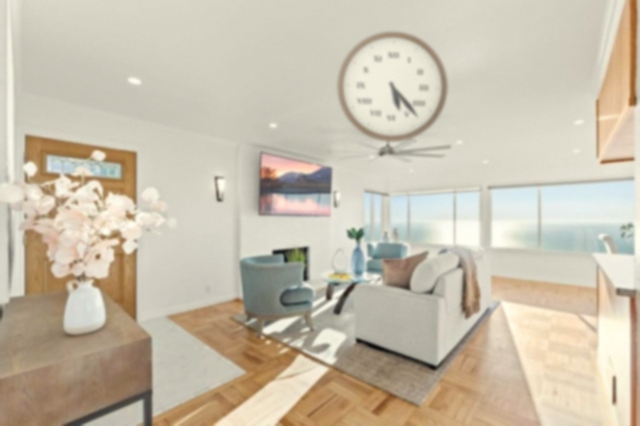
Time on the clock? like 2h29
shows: 5h23
